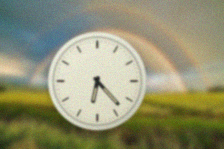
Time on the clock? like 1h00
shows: 6h23
